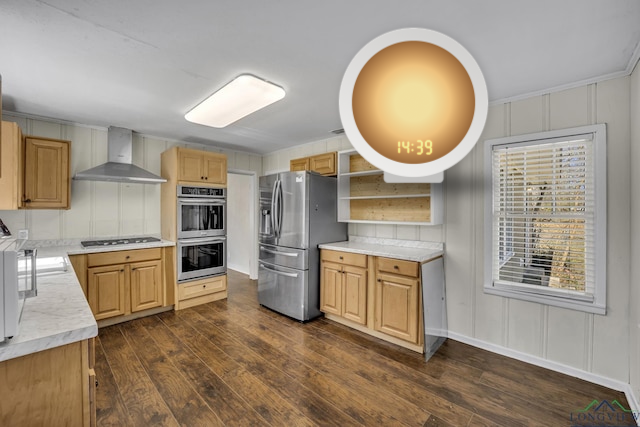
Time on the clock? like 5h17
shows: 14h39
